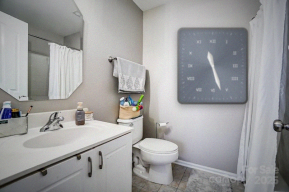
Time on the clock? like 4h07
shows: 11h27
